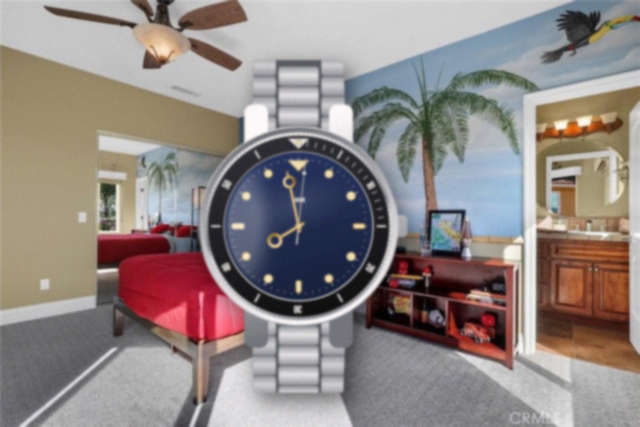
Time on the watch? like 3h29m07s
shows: 7h58m01s
